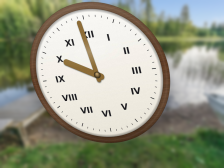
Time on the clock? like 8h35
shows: 9h59
